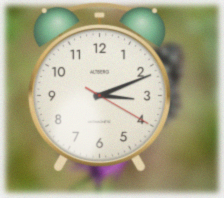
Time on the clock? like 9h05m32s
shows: 3h11m20s
